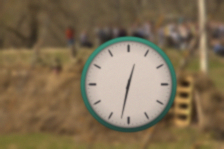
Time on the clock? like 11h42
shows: 12h32
